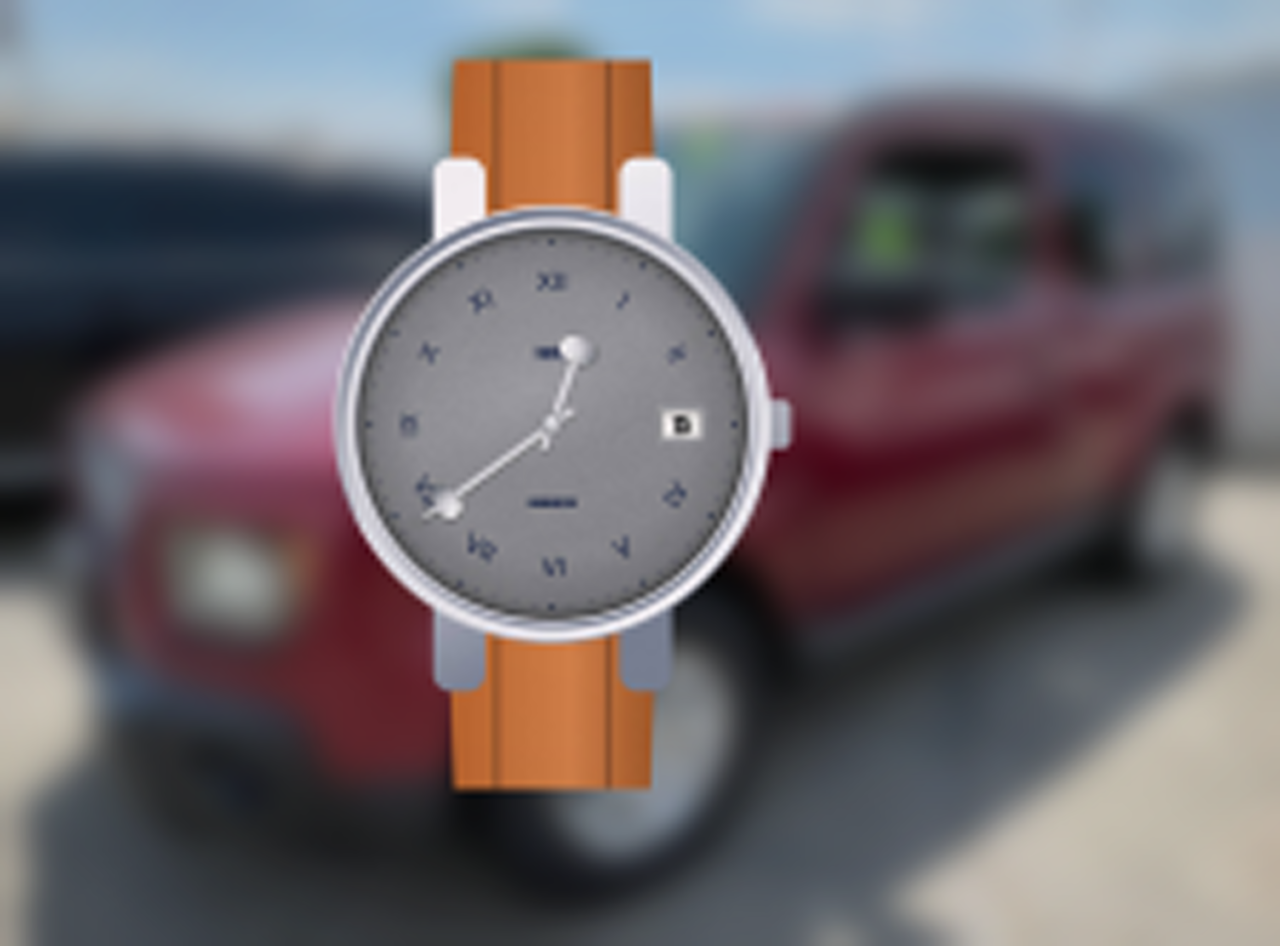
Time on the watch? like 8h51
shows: 12h39
